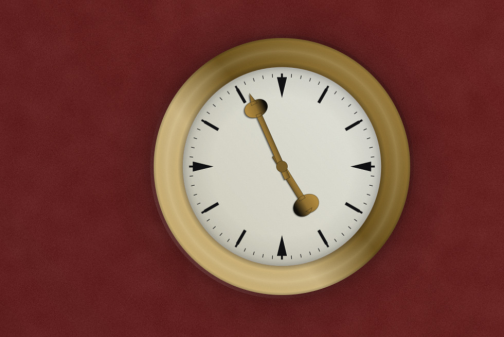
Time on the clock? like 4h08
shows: 4h56
